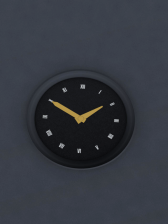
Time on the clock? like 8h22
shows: 1h50
